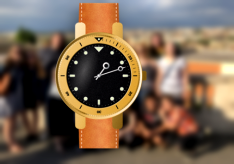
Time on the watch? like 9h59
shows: 1h12
